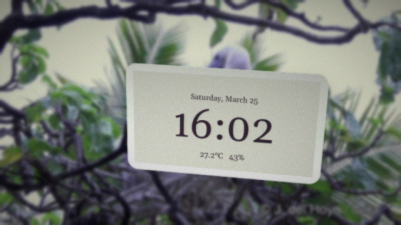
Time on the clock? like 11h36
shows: 16h02
